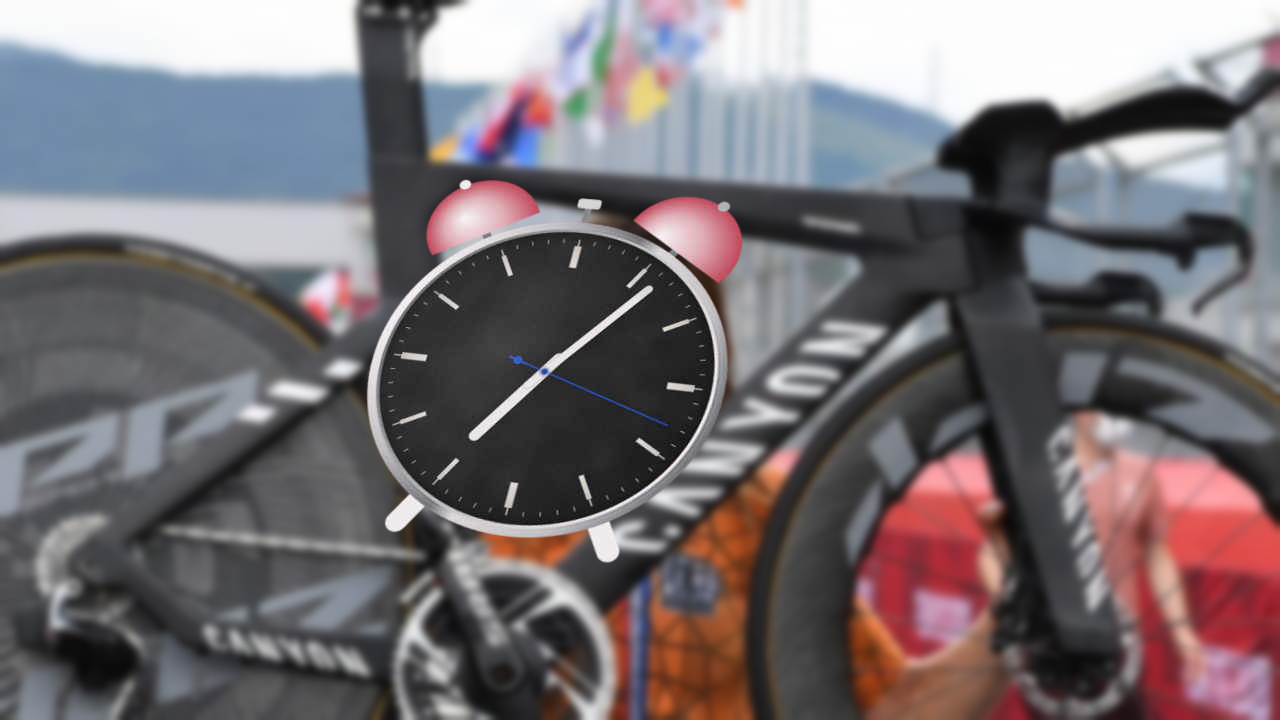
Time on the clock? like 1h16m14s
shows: 7h06m18s
